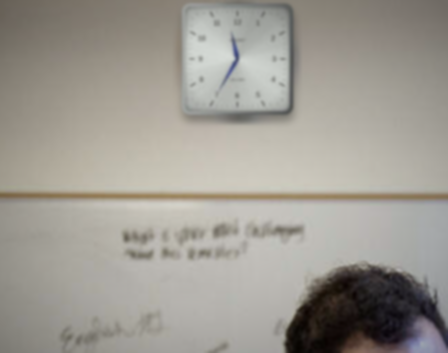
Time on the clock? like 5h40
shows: 11h35
